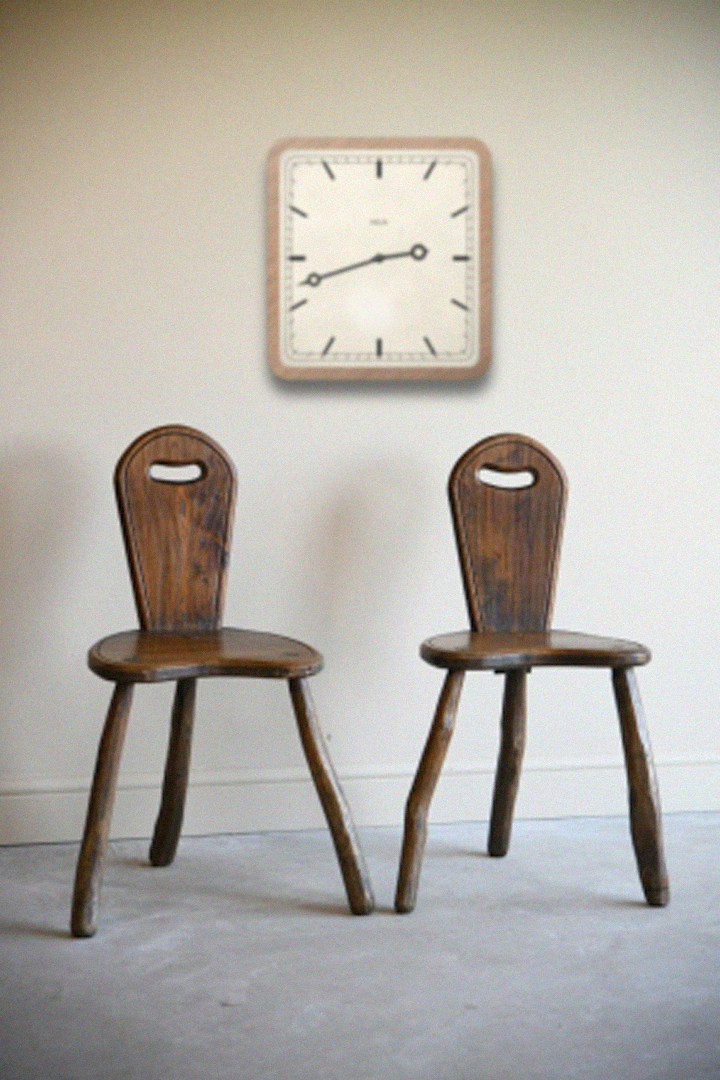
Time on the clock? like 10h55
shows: 2h42
